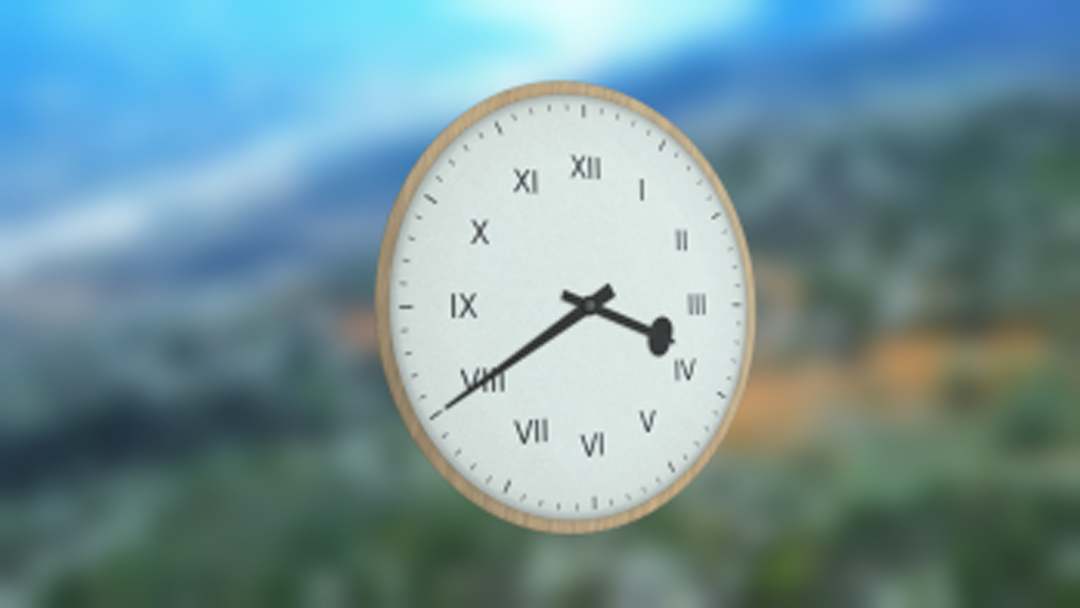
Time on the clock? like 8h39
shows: 3h40
